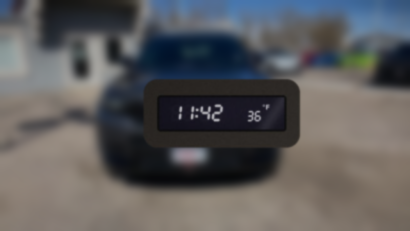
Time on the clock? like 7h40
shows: 11h42
